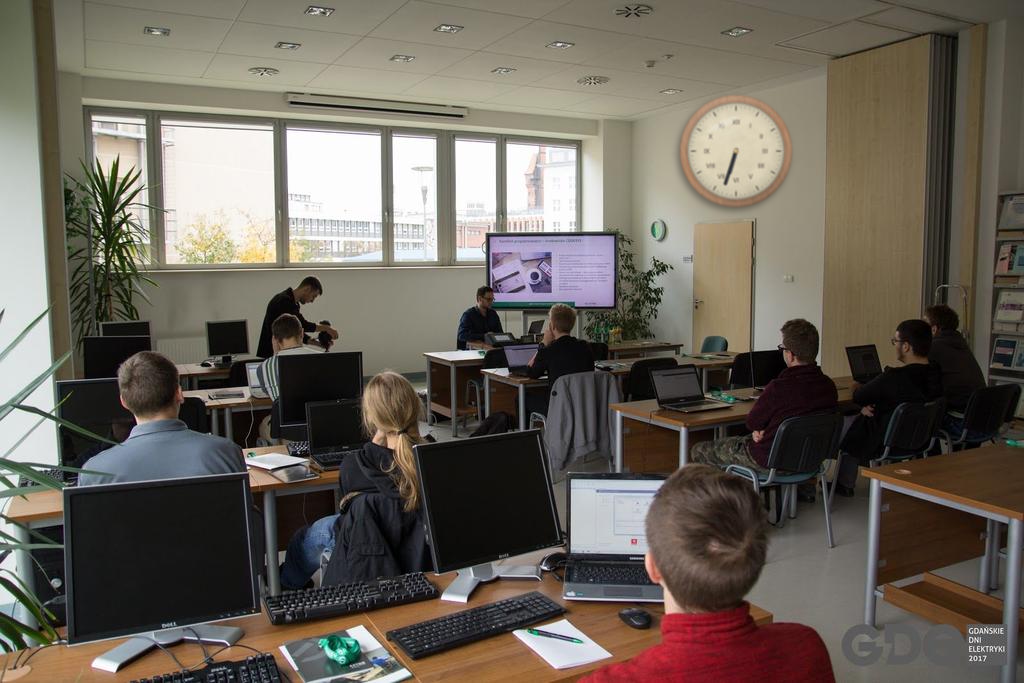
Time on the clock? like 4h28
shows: 6h33
